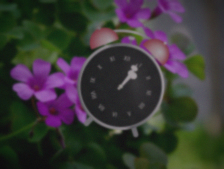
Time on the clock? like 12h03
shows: 1h04
